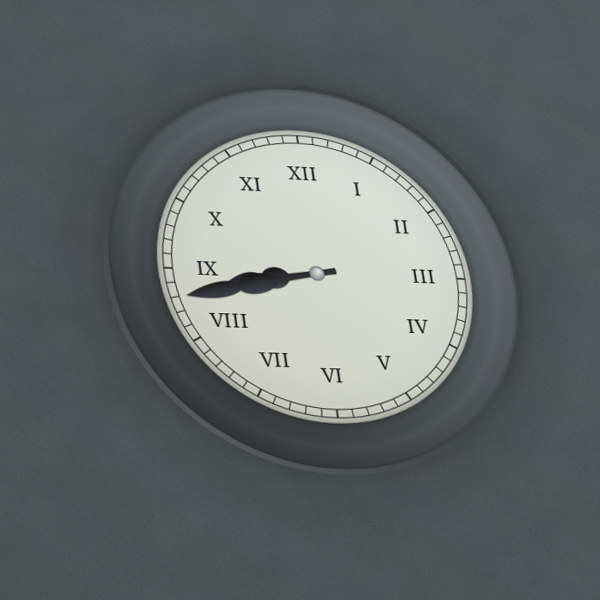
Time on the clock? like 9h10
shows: 8h43
